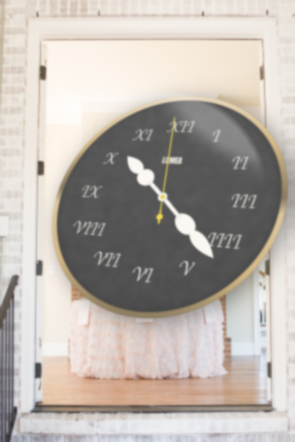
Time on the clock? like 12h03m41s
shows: 10h21m59s
